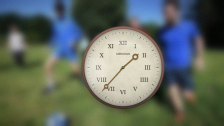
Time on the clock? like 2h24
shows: 1h37
